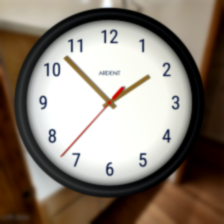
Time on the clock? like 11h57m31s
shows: 1h52m37s
